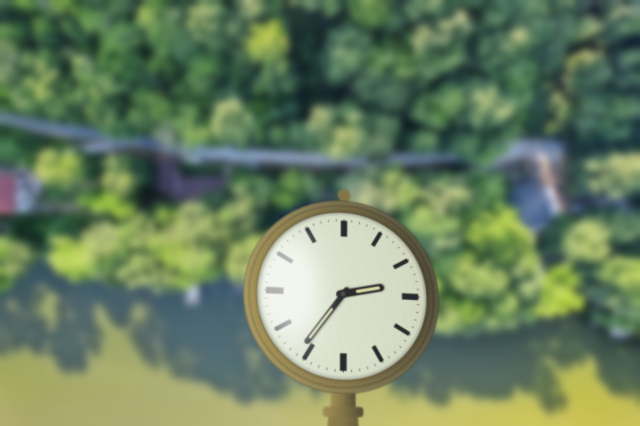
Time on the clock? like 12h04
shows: 2h36
